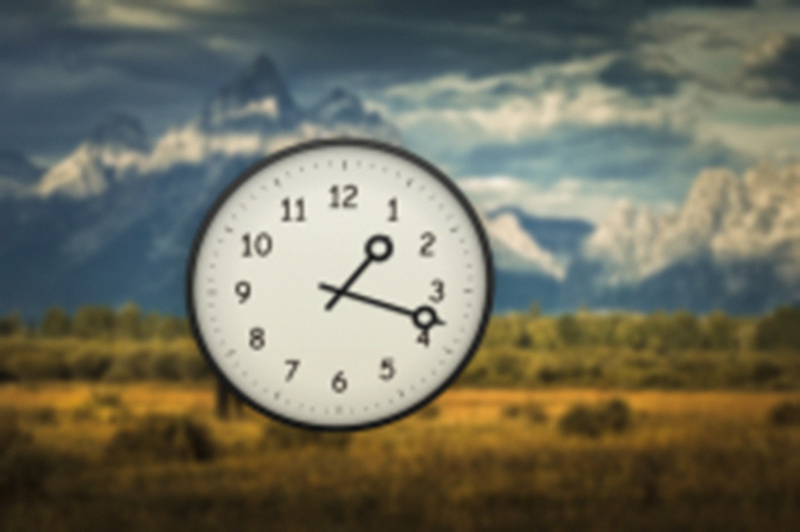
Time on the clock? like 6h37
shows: 1h18
